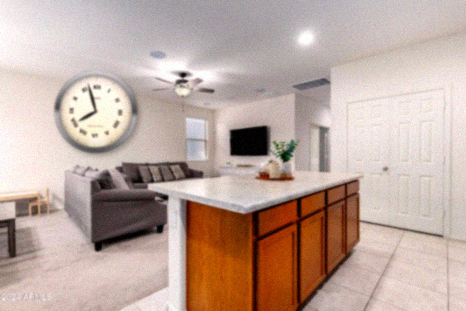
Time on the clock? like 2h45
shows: 7h57
